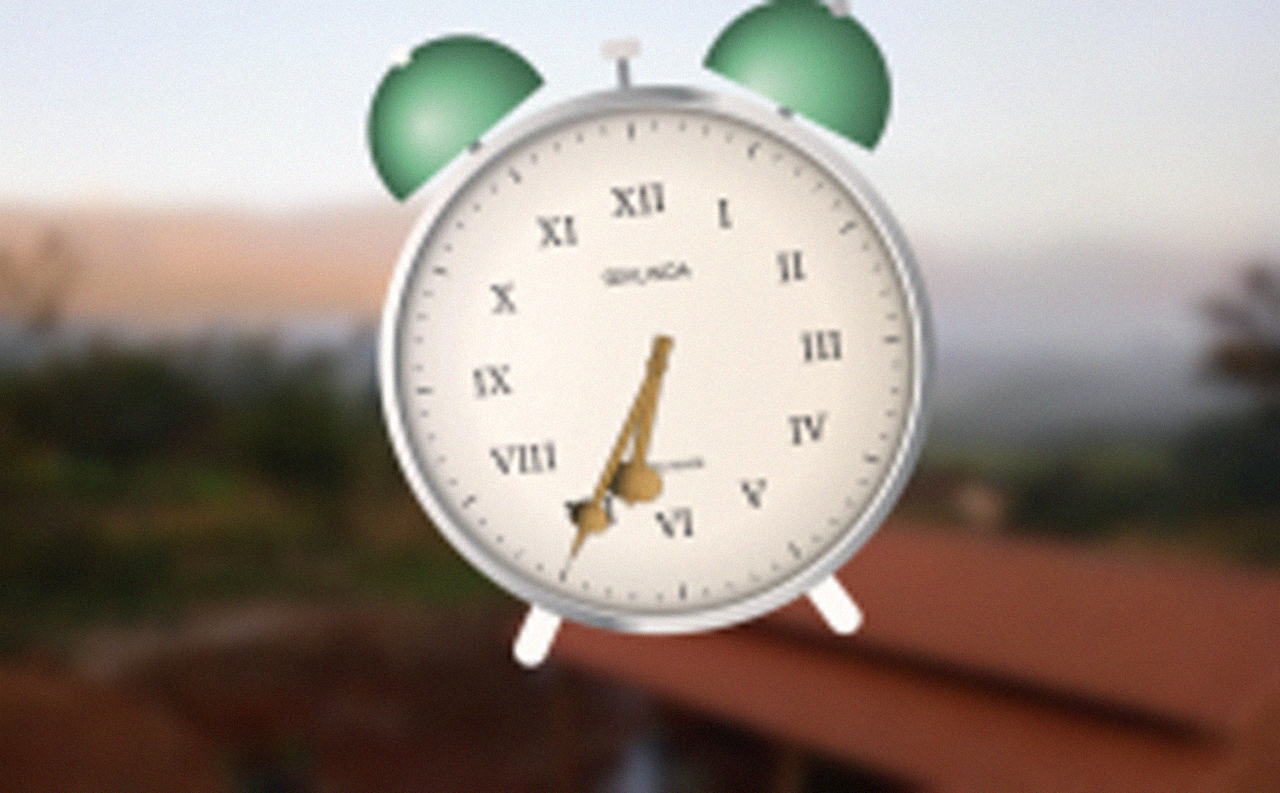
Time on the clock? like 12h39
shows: 6h35
